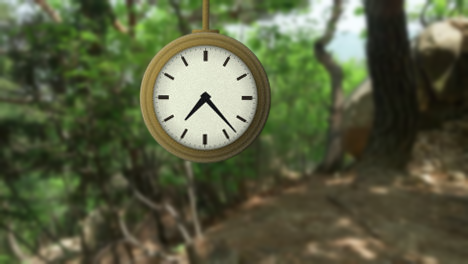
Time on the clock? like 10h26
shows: 7h23
